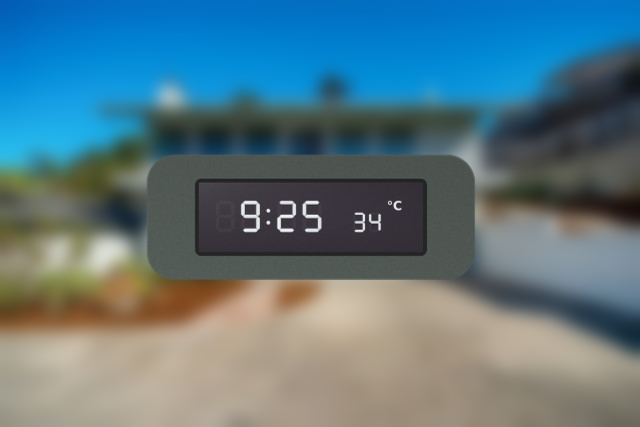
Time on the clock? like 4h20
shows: 9h25
